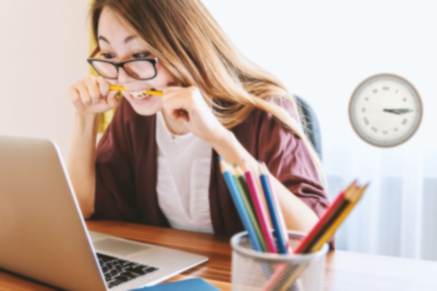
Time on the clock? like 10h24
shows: 3h15
